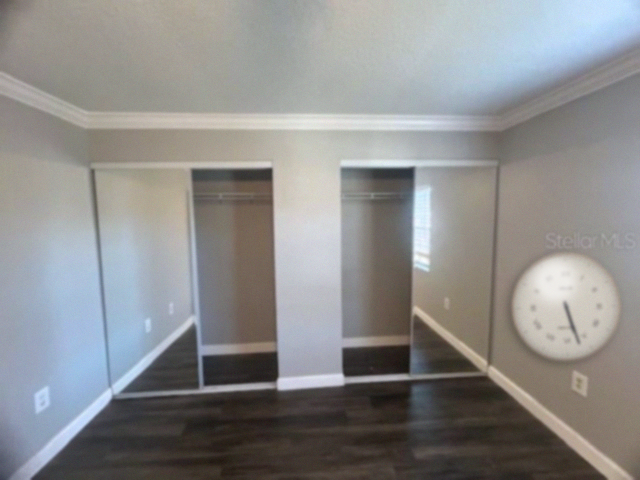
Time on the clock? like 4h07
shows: 5h27
